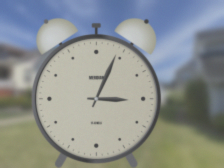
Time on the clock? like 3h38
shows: 3h04
